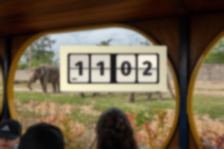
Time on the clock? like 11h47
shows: 11h02
